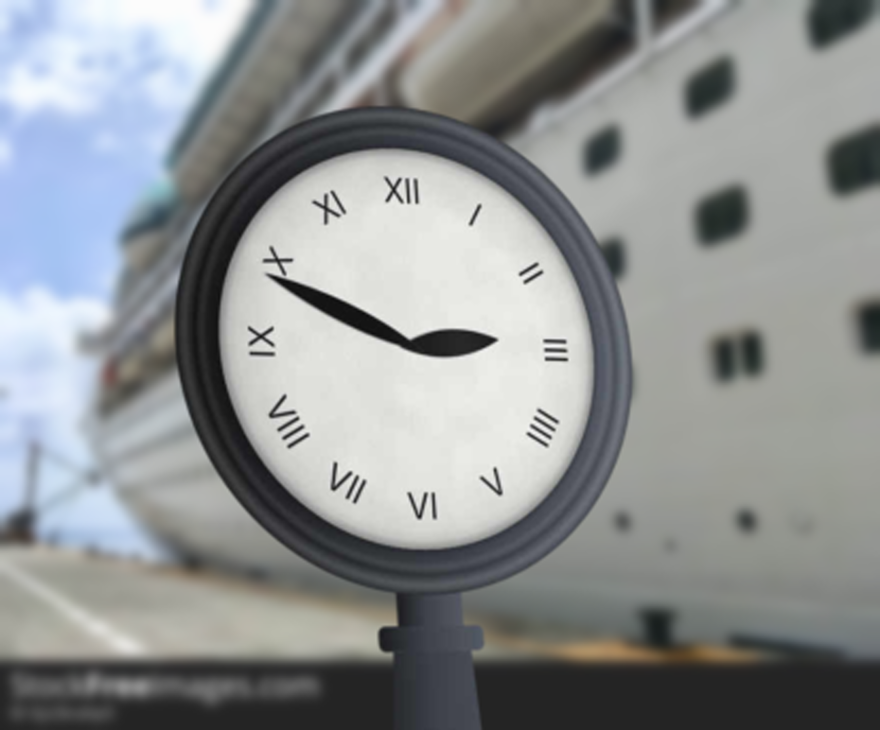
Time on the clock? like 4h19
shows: 2h49
